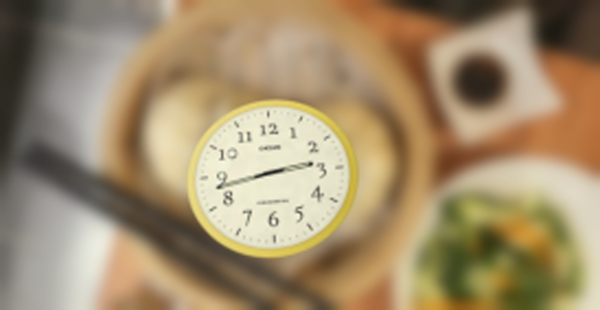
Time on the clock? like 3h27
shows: 2h43
